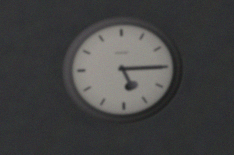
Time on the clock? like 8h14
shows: 5h15
